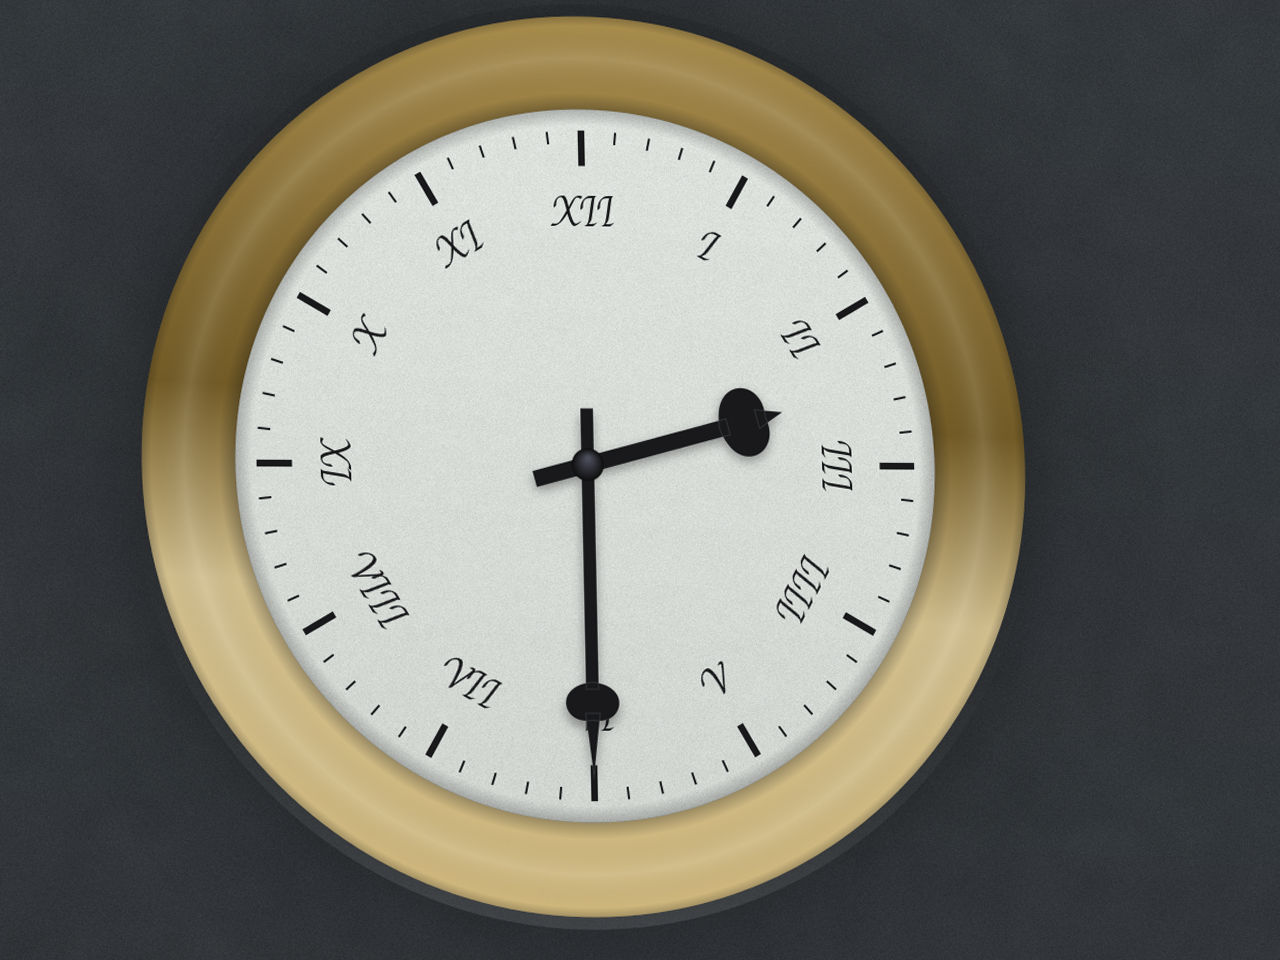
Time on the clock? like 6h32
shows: 2h30
